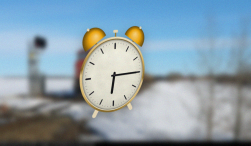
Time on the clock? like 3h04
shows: 6h15
